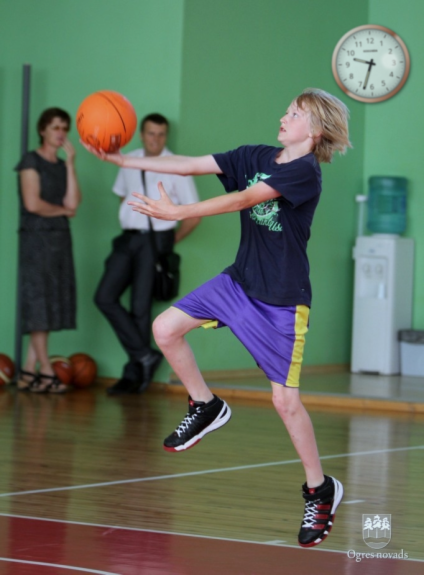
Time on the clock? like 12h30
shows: 9h33
